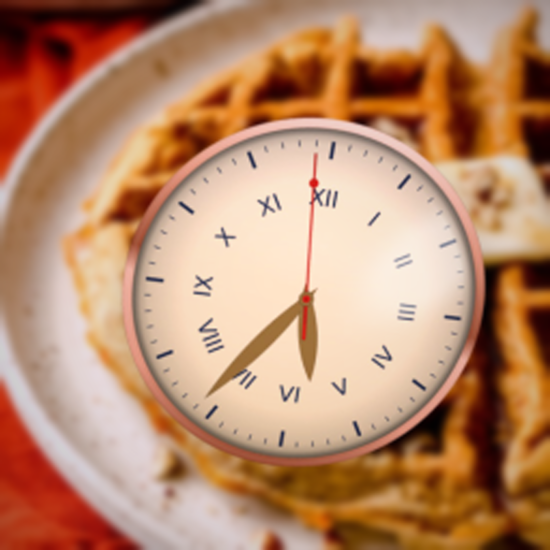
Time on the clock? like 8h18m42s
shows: 5h35m59s
